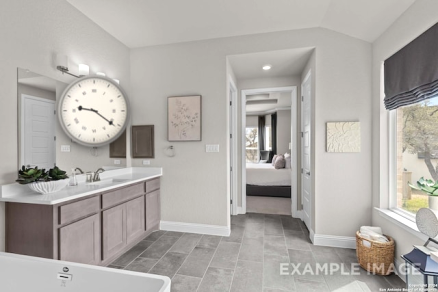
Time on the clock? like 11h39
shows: 9h21
